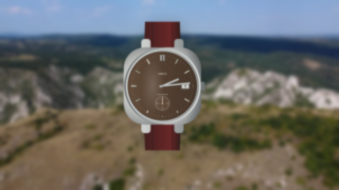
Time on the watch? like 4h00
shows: 2h14
